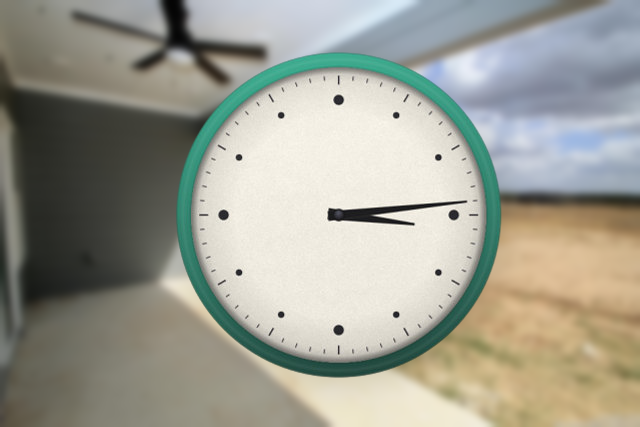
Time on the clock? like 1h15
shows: 3h14
